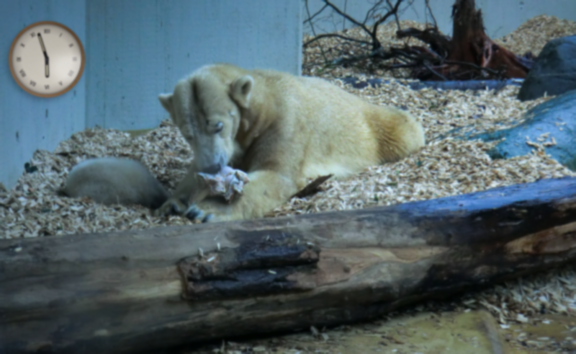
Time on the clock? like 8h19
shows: 5h57
